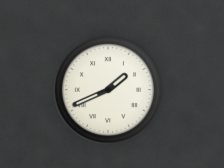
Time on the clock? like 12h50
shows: 1h41
